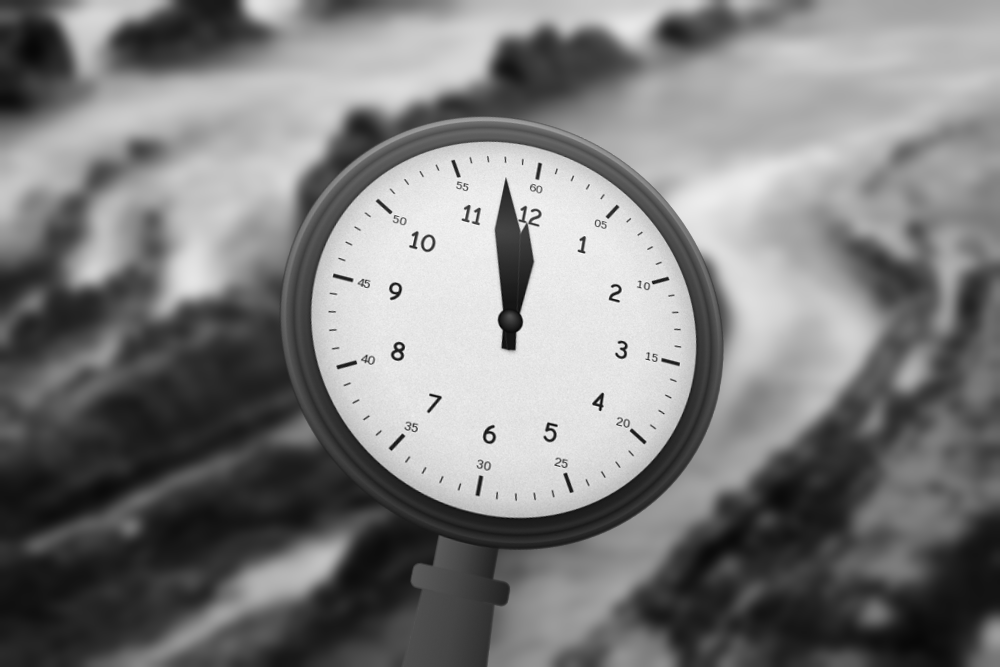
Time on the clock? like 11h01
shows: 11h58
